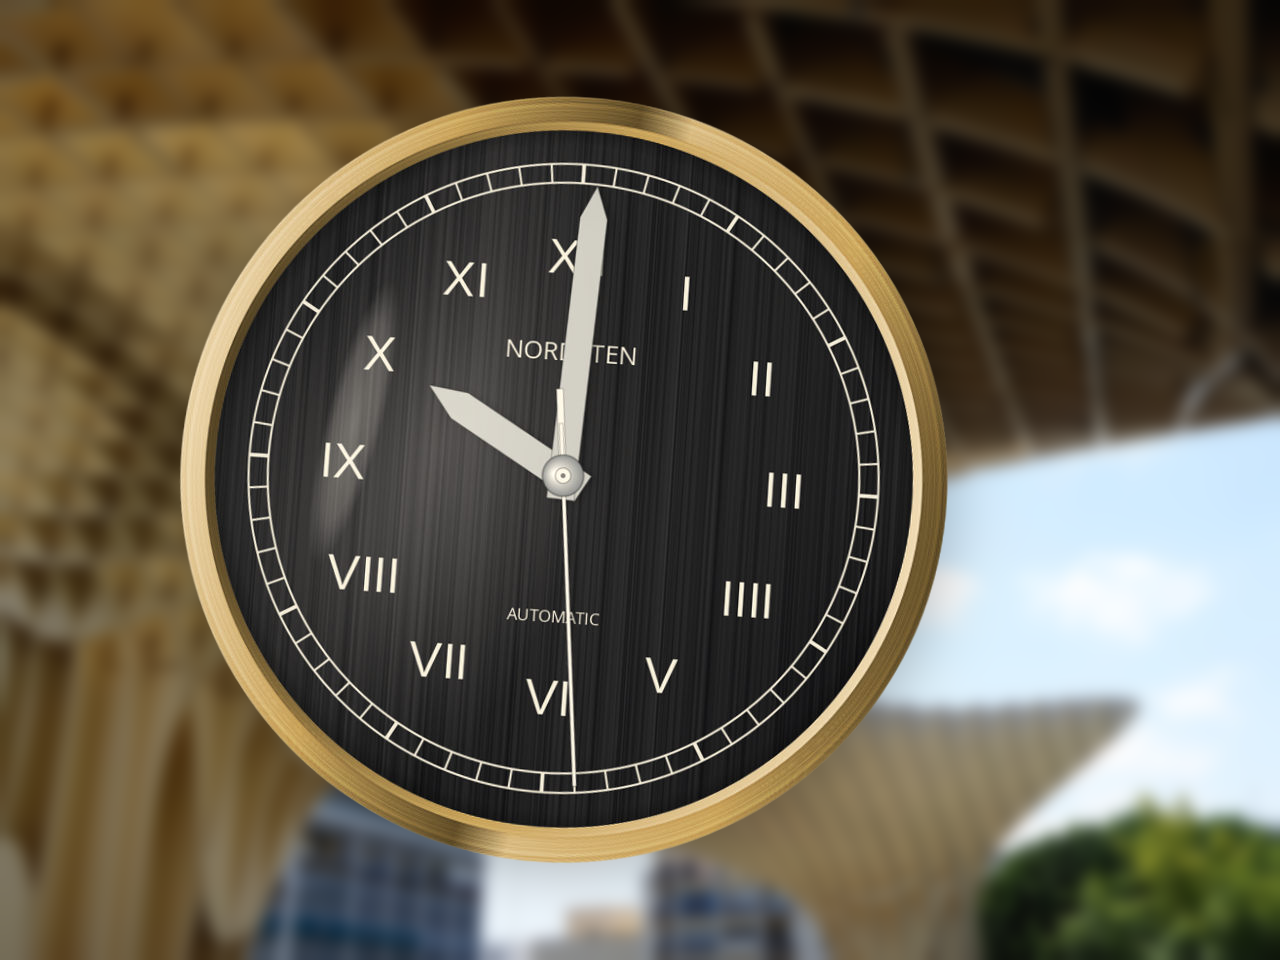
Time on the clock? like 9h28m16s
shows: 10h00m29s
